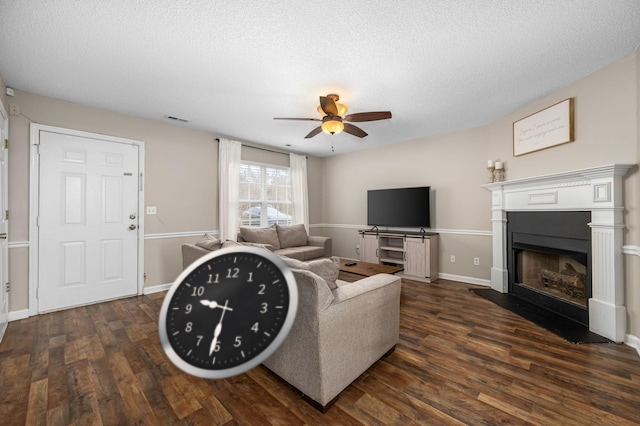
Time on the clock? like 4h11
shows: 9h31
